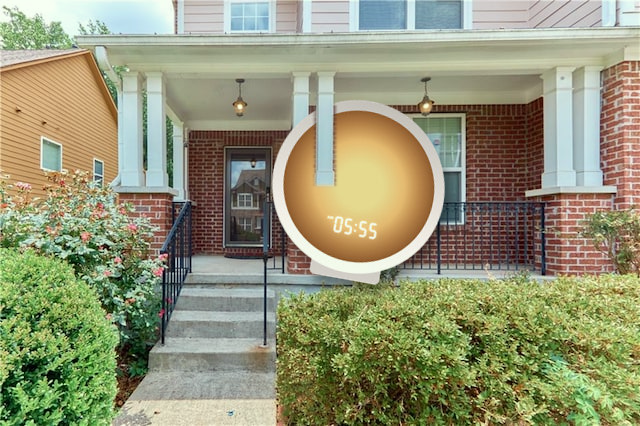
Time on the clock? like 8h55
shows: 5h55
